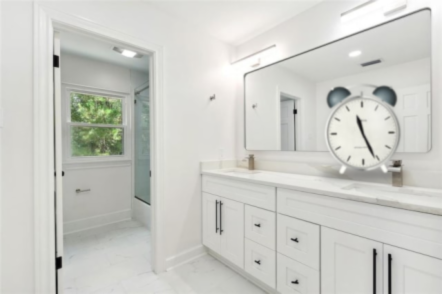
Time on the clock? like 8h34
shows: 11h26
